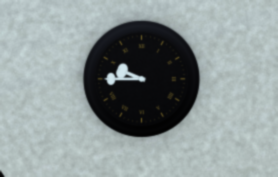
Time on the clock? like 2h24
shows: 9h45
